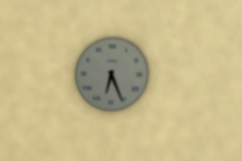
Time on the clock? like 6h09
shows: 6h26
